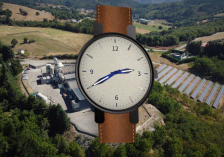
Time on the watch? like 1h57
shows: 2h40
